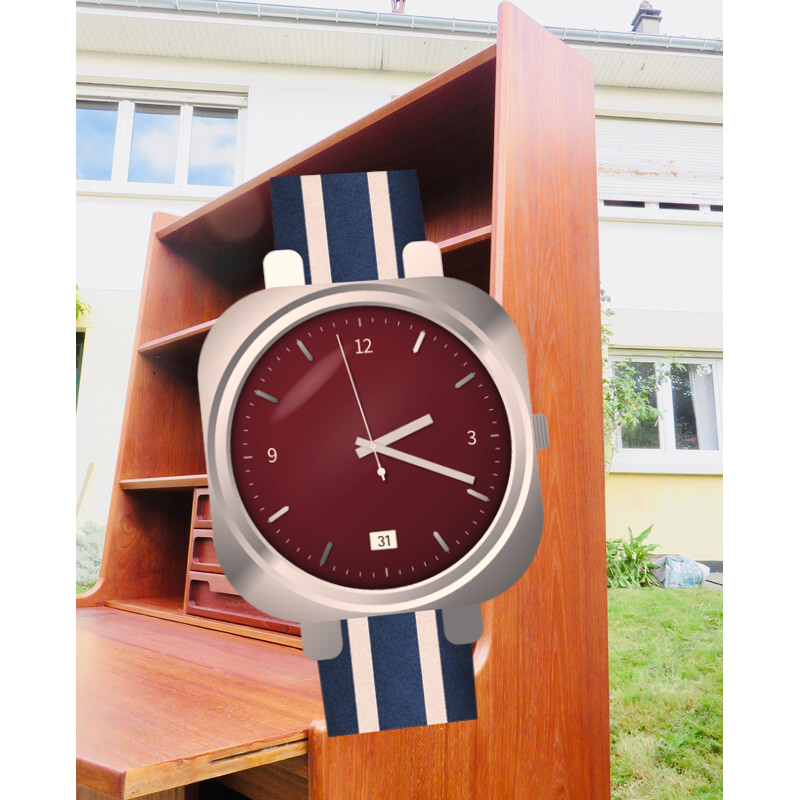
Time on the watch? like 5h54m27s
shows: 2h18m58s
